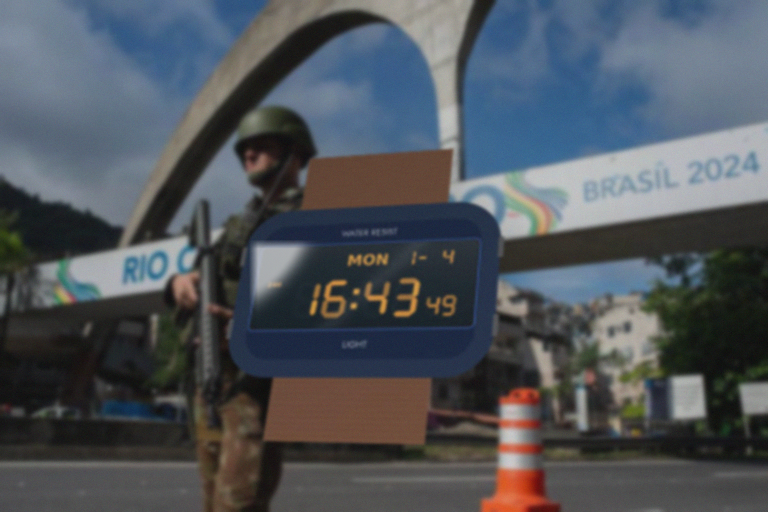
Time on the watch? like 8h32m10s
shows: 16h43m49s
